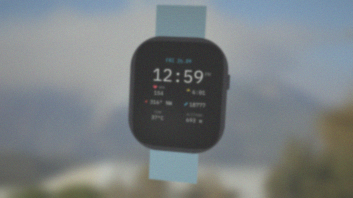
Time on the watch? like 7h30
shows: 12h59
